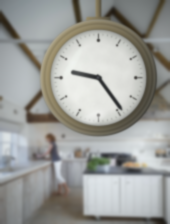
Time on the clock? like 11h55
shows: 9h24
